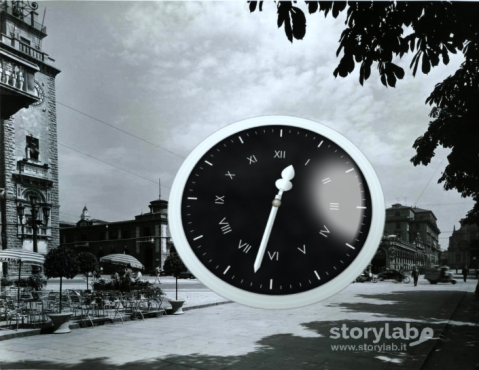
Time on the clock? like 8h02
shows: 12h32
